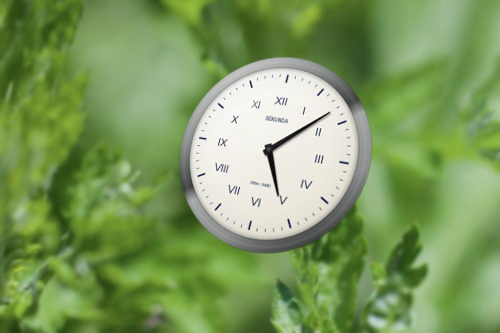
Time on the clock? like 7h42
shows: 5h08
